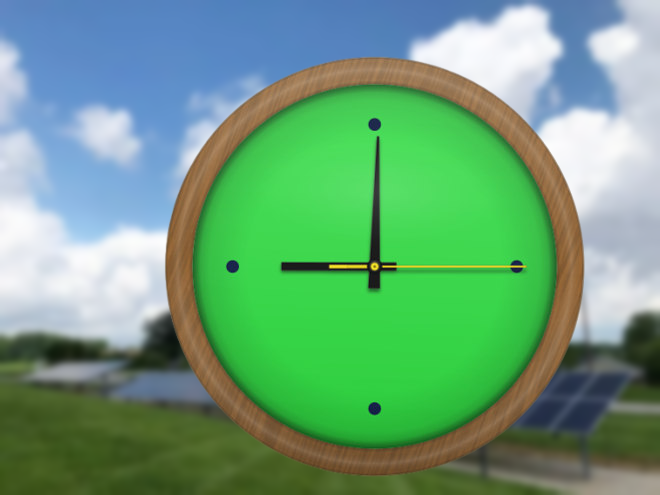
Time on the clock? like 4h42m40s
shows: 9h00m15s
